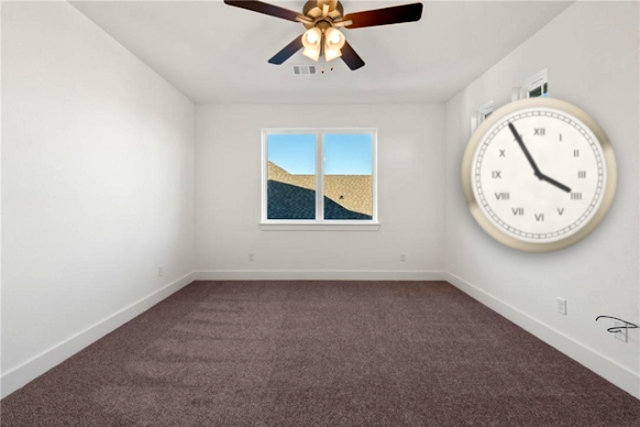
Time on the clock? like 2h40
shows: 3h55
